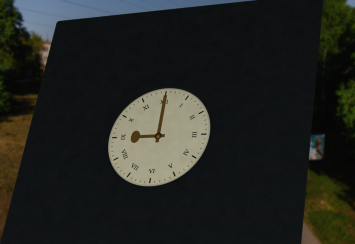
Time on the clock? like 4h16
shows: 9h00
